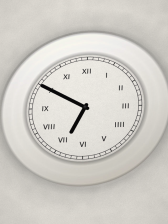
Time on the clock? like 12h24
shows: 6h50
